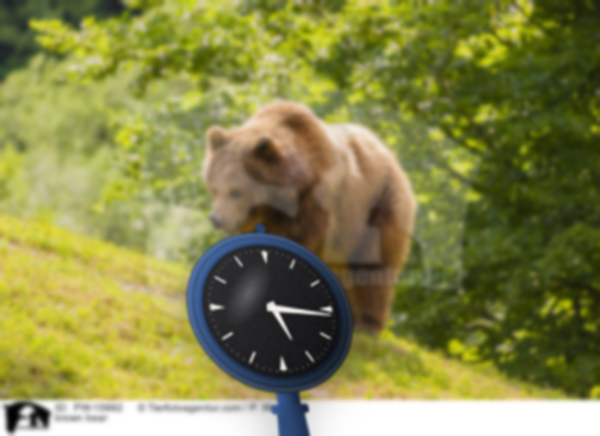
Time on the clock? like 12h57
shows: 5h16
